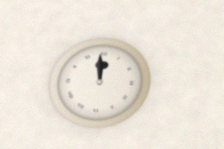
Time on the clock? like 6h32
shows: 11h59
